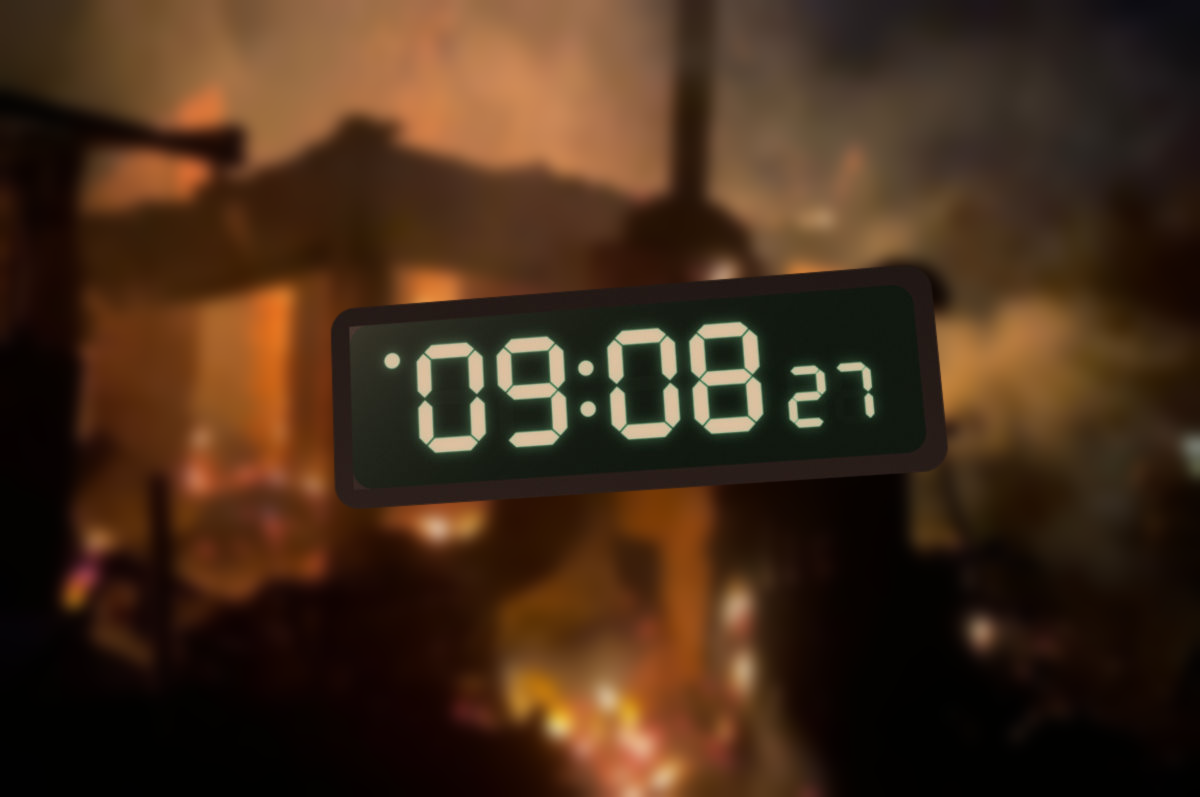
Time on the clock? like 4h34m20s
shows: 9h08m27s
